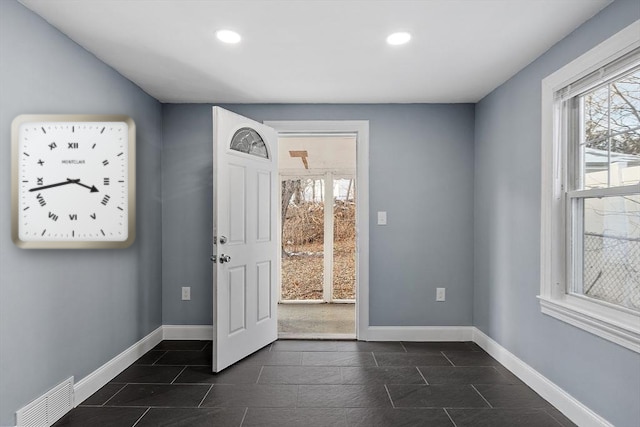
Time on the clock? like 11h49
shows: 3h43
